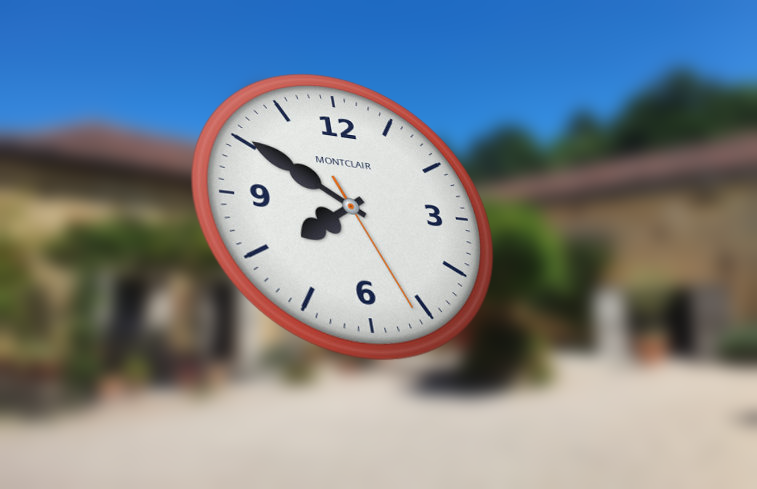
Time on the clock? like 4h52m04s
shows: 7h50m26s
